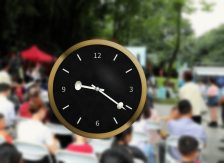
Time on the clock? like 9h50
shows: 9h21
